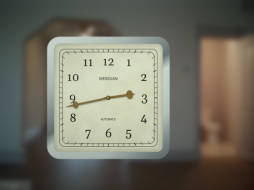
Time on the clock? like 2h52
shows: 2h43
